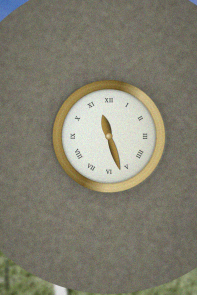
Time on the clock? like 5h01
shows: 11h27
